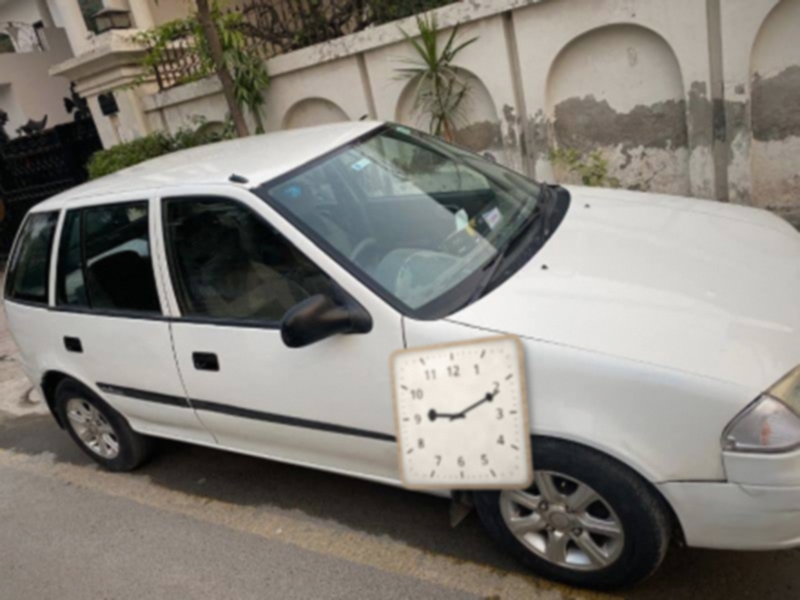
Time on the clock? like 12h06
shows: 9h11
